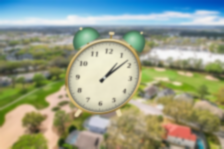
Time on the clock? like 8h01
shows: 1h08
